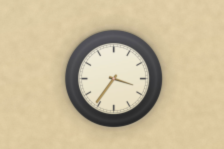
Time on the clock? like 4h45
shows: 3h36
